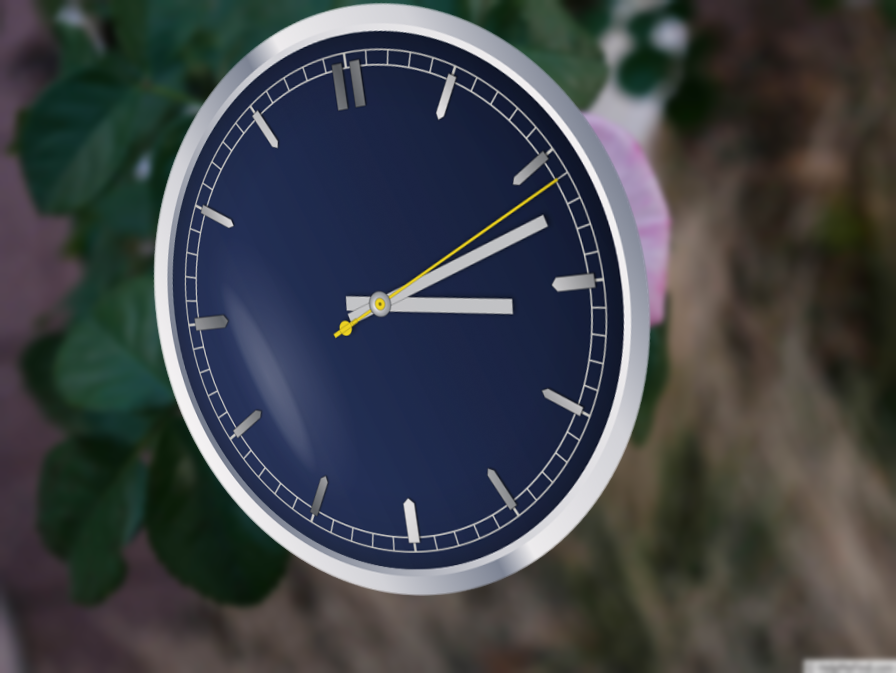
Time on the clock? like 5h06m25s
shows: 3h12m11s
